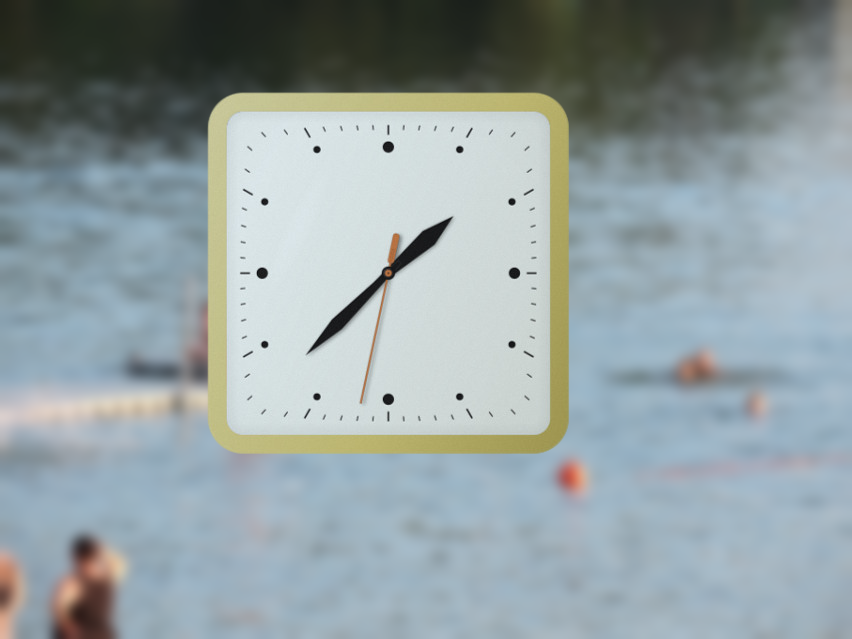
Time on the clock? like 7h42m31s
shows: 1h37m32s
